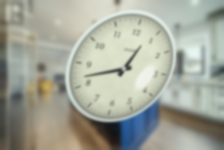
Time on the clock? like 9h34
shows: 12h42
